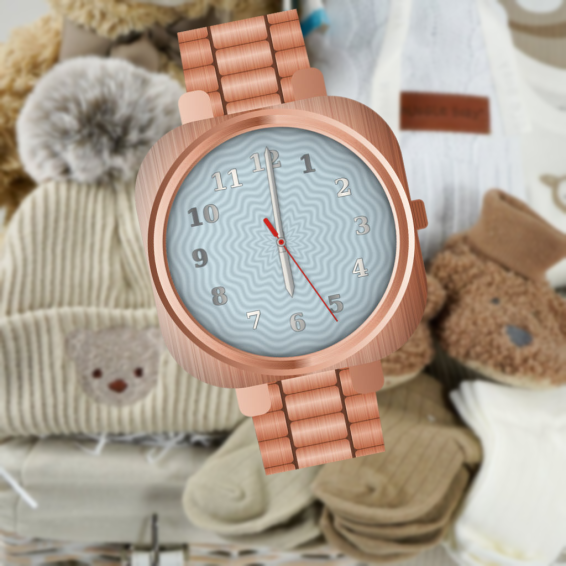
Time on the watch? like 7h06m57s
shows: 6h00m26s
